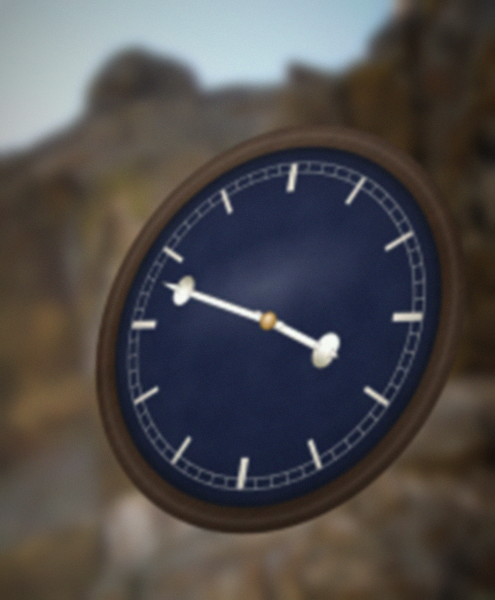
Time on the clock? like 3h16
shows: 3h48
